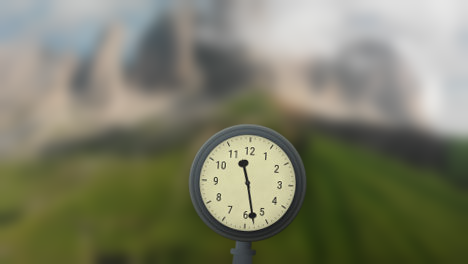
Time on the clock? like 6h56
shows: 11h28
